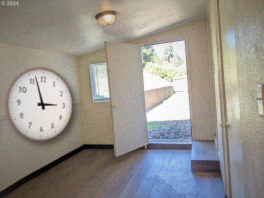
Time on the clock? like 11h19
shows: 2h57
